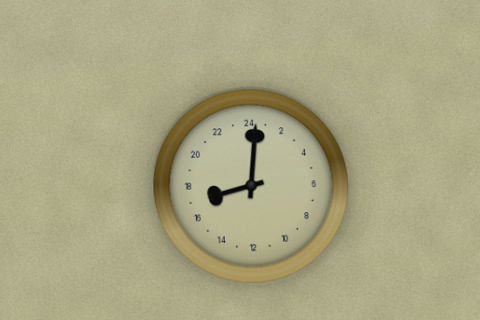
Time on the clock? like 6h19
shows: 17h01
